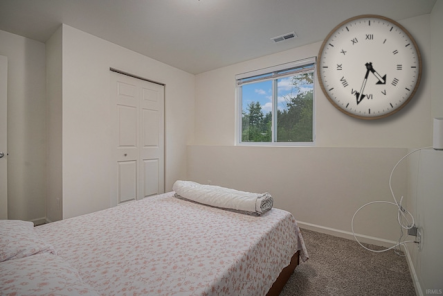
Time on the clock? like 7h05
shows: 4h33
